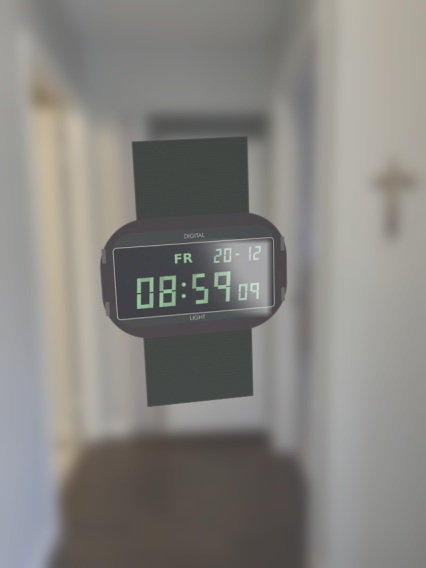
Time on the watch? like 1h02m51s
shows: 8h59m09s
